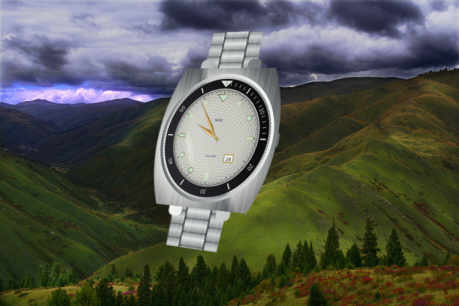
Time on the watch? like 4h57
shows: 9h54
